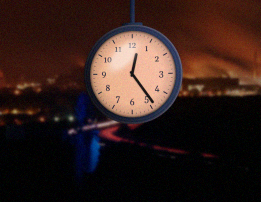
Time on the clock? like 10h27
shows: 12h24
